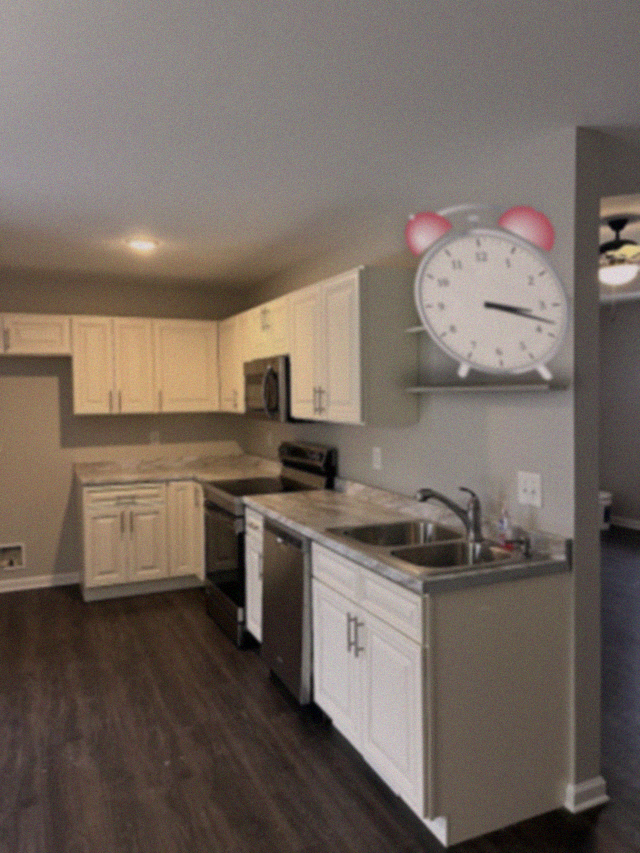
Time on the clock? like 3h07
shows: 3h18
